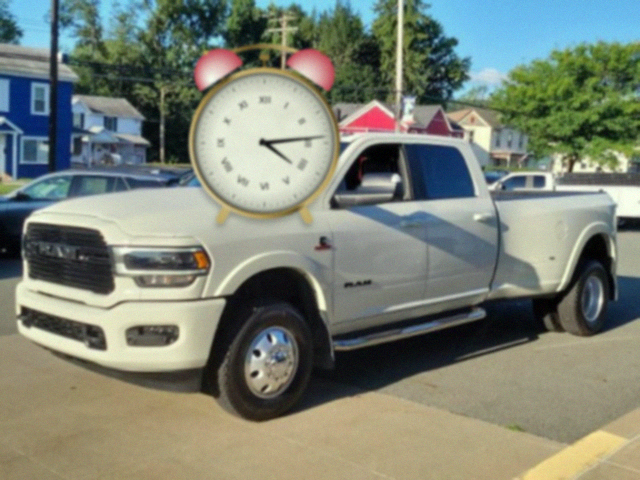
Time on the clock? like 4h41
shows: 4h14
